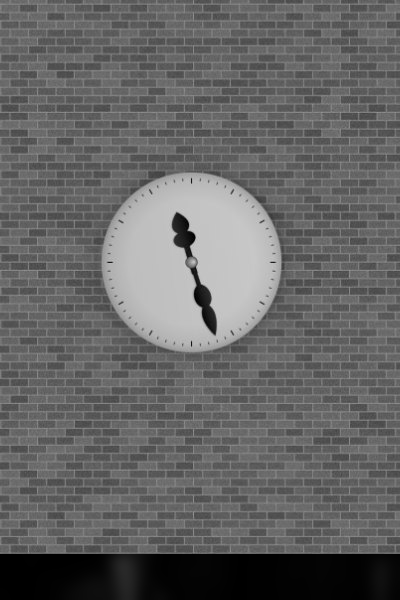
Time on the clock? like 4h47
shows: 11h27
